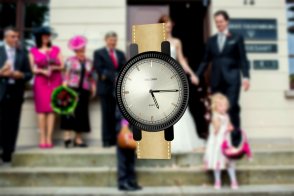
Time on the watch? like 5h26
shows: 5h15
